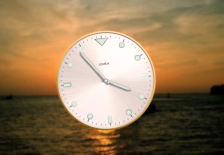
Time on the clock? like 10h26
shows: 3h54
